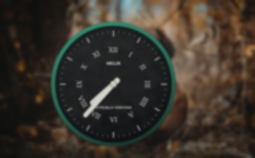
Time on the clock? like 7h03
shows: 7h37
